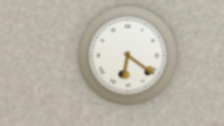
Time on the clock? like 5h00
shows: 6h21
